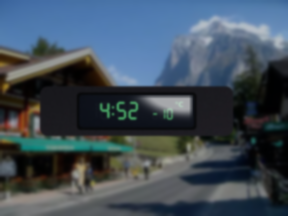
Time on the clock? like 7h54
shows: 4h52
